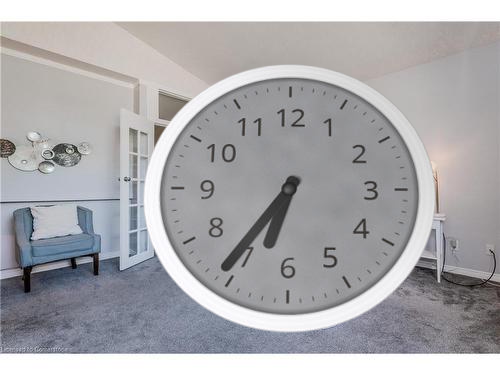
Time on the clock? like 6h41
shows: 6h36
